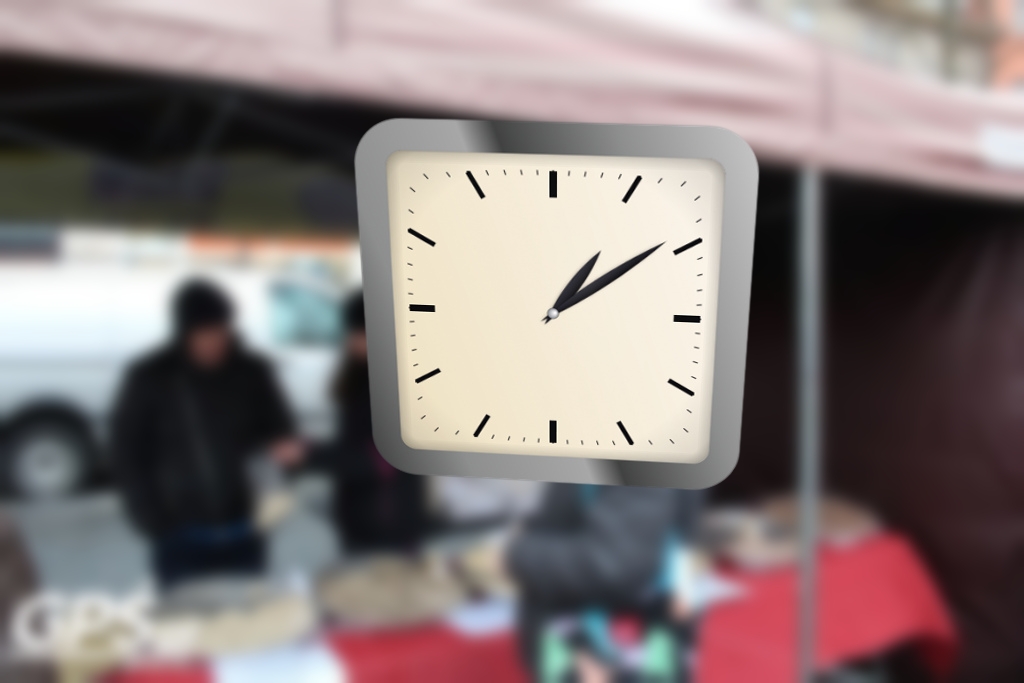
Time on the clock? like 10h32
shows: 1h09
